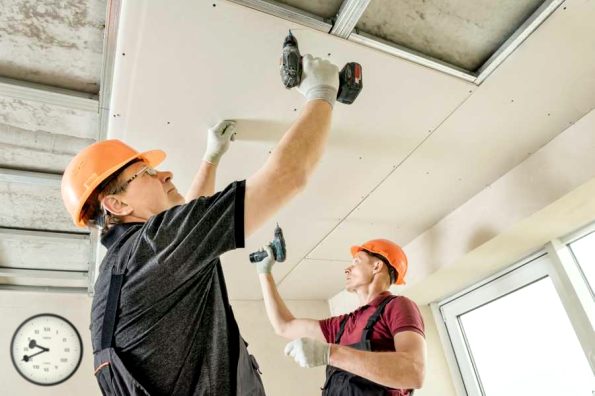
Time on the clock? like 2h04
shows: 9h41
